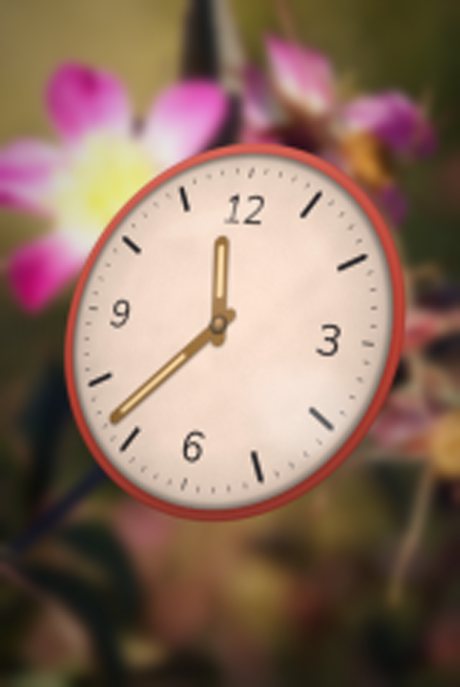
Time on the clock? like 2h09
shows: 11h37
